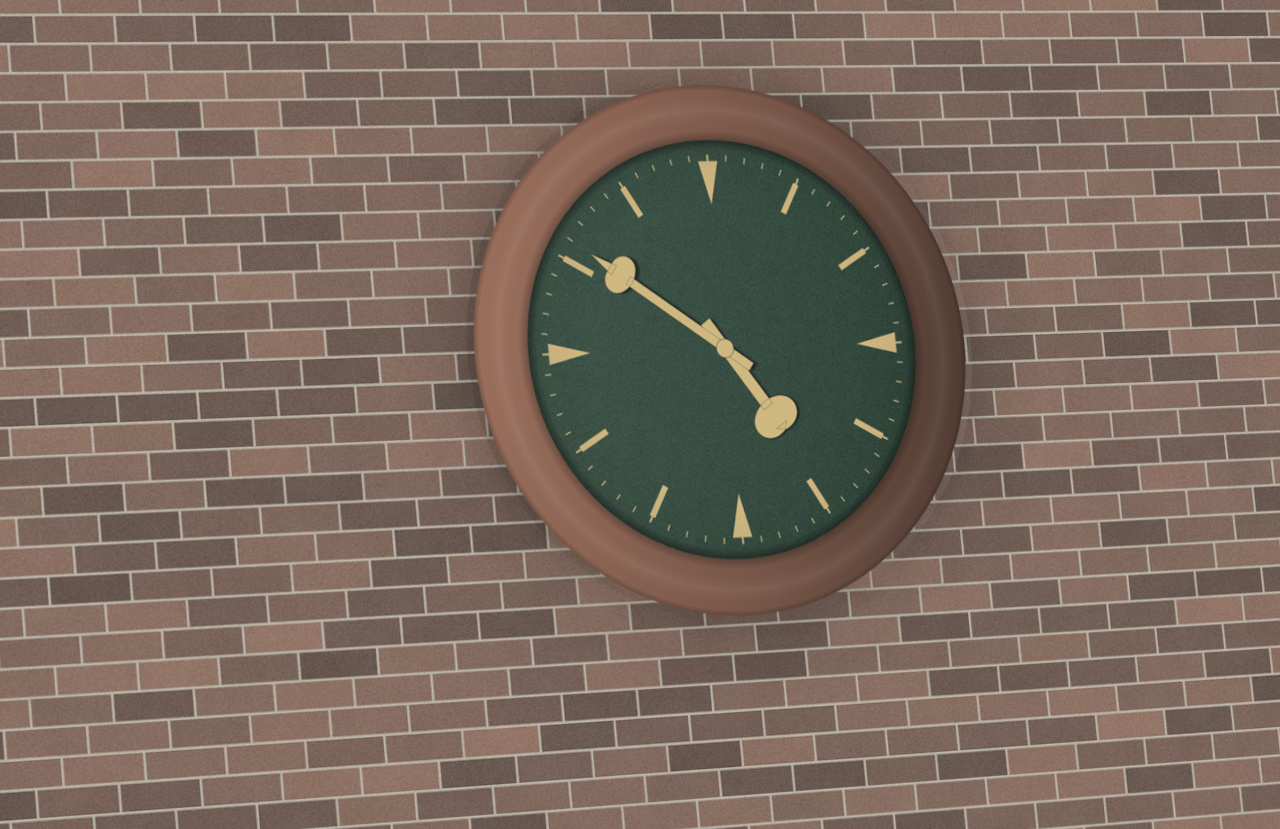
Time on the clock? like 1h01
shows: 4h51
